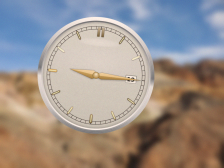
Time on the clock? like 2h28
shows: 9h15
